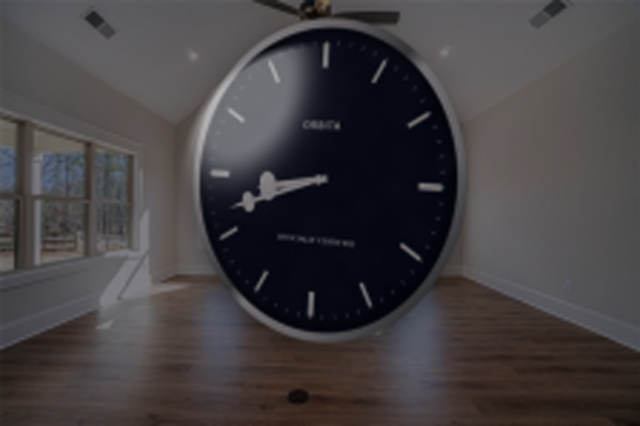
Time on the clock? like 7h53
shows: 8h42
